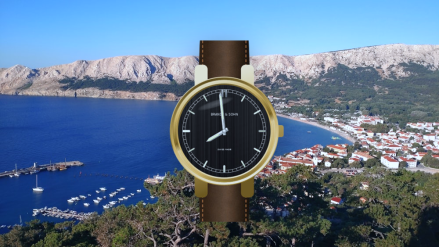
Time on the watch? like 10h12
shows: 7h59
